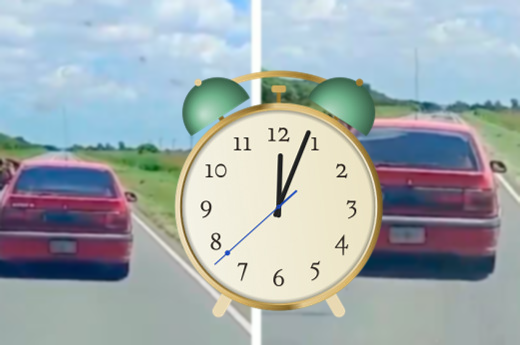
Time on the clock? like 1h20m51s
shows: 12h03m38s
